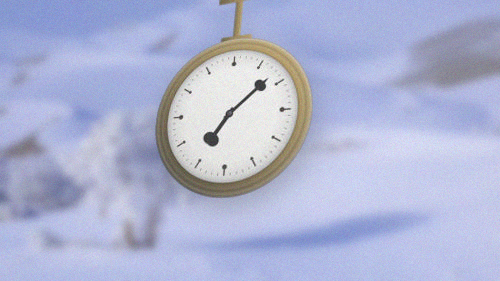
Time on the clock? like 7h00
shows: 7h08
